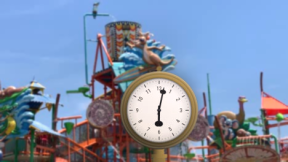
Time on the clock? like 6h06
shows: 6h02
